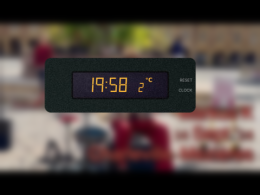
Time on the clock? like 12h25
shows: 19h58
